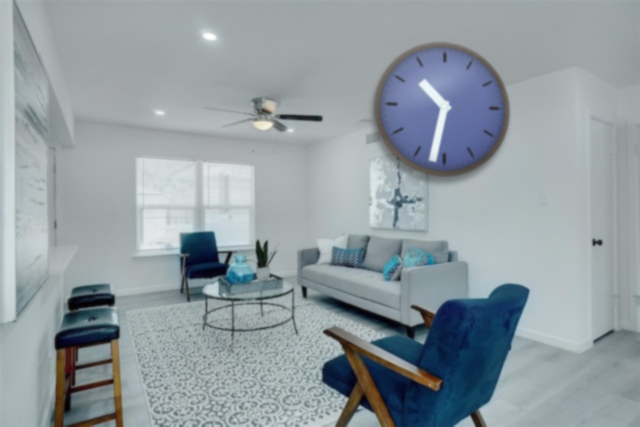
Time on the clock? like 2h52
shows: 10h32
